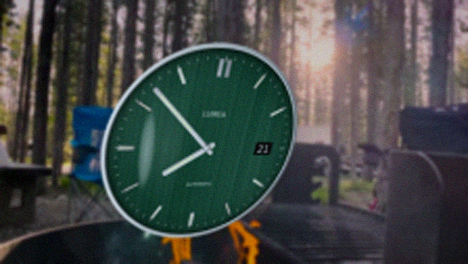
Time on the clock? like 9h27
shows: 7h52
